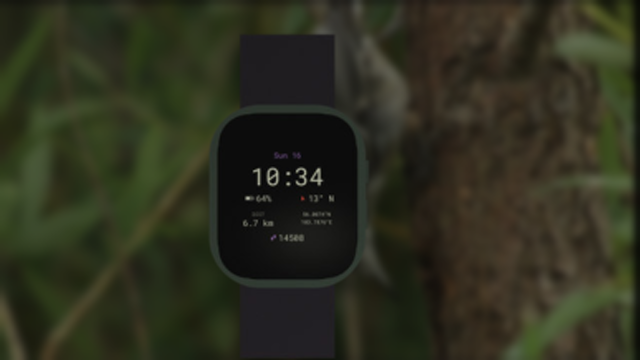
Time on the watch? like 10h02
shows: 10h34
